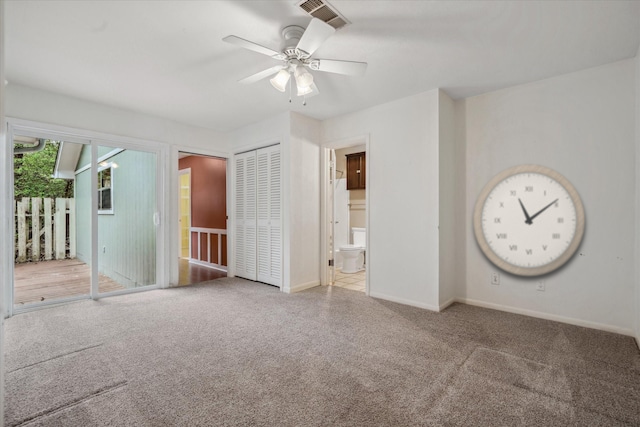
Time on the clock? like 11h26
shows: 11h09
